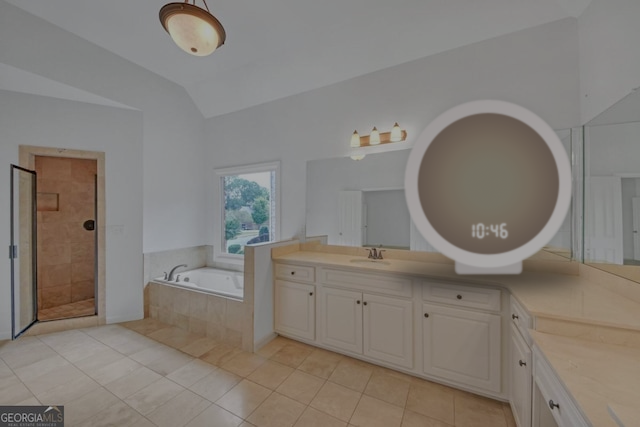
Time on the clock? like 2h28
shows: 10h46
